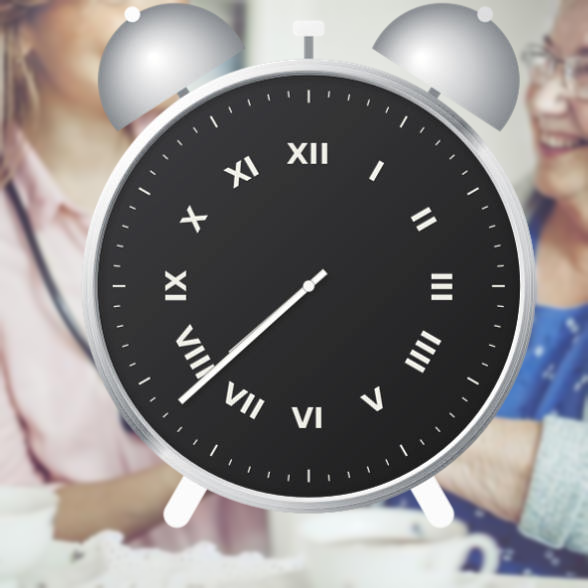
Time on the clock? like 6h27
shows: 7h38
